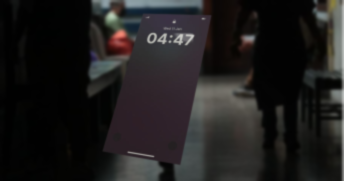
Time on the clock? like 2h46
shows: 4h47
